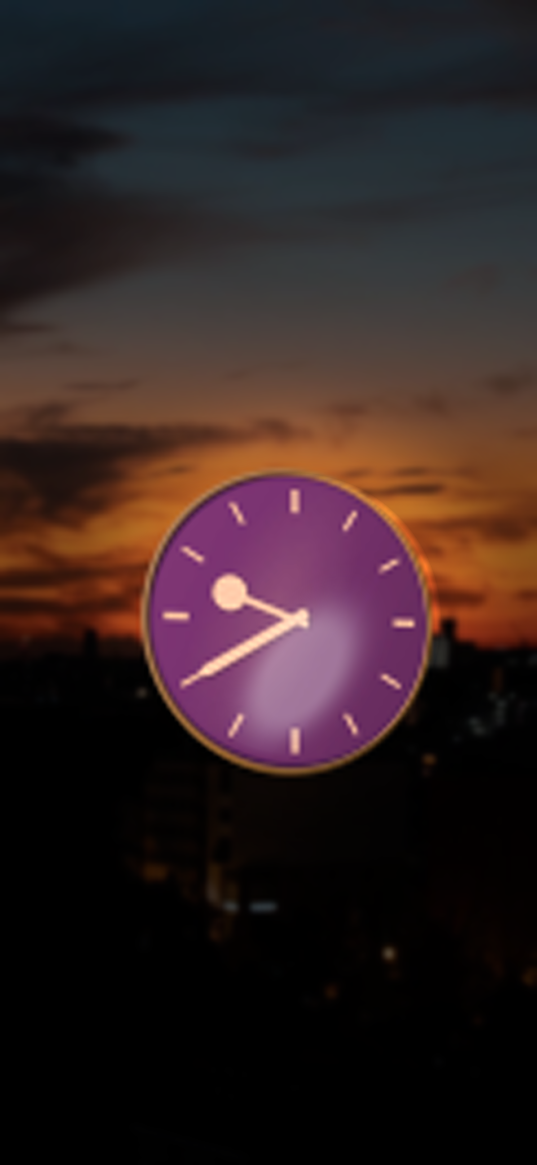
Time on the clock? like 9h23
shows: 9h40
